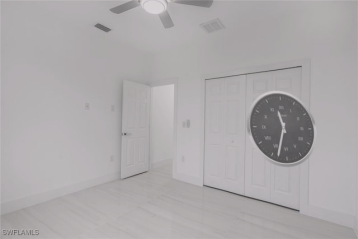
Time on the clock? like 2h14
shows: 11h33
